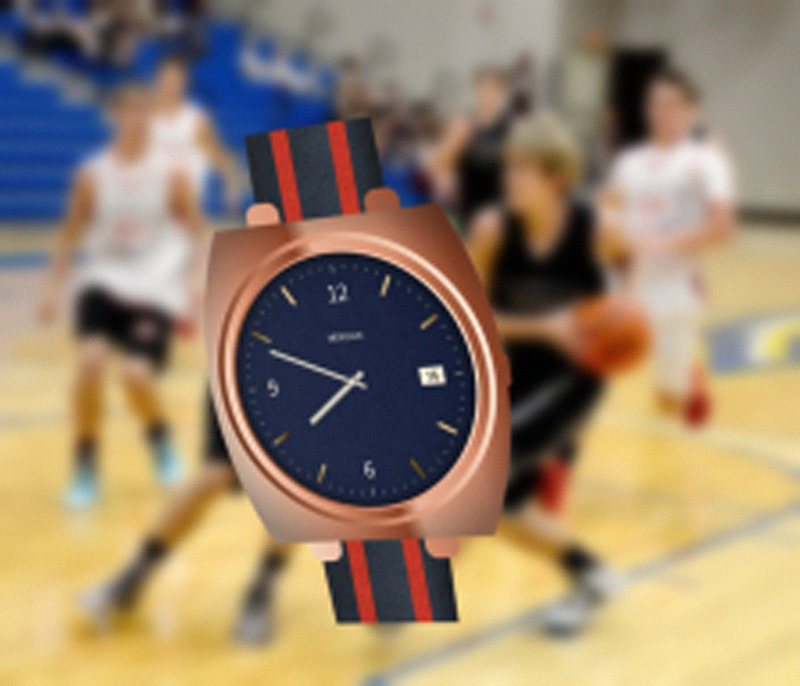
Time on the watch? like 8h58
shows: 7h49
